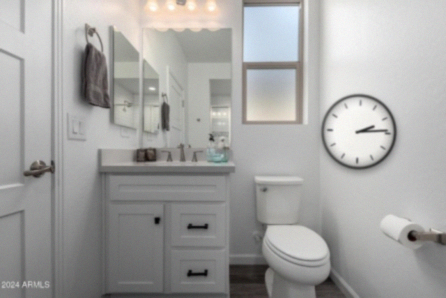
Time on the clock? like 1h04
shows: 2h14
